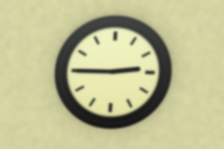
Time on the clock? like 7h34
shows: 2h45
